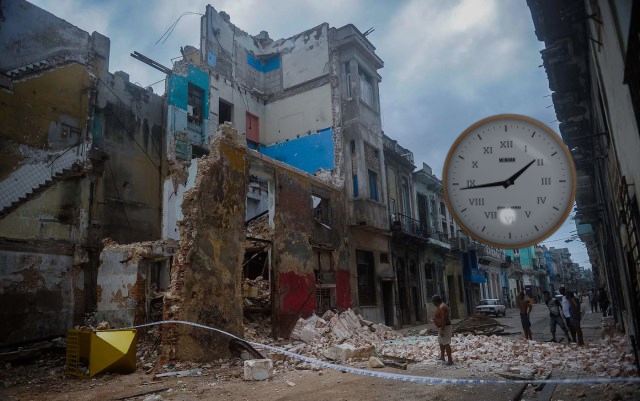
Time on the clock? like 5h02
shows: 1h44
